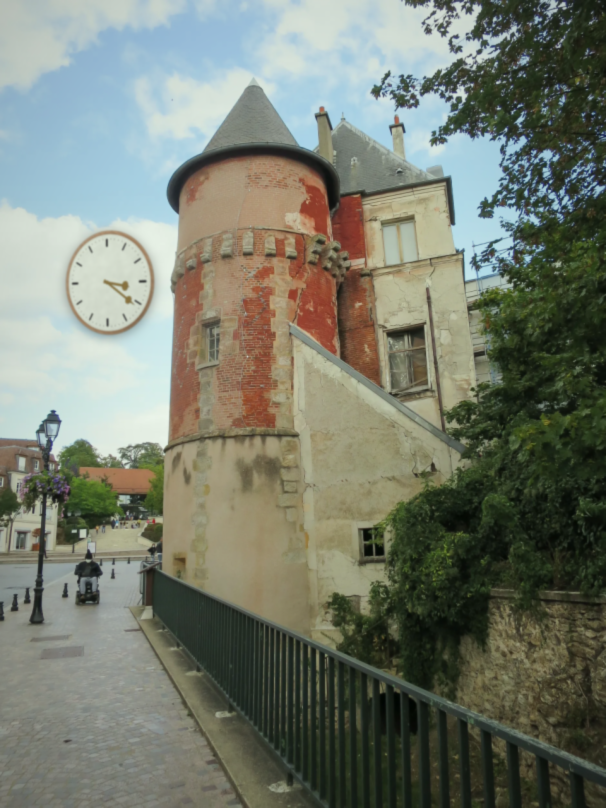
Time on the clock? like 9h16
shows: 3h21
